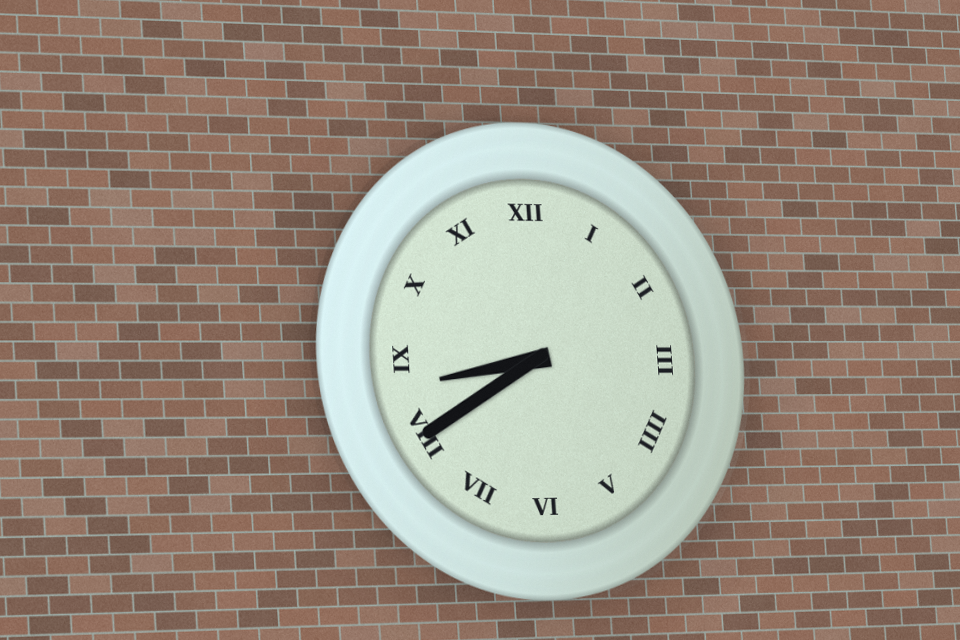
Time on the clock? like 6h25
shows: 8h40
